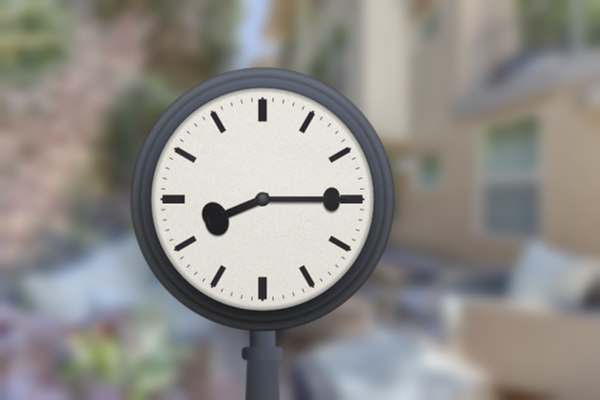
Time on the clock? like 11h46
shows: 8h15
